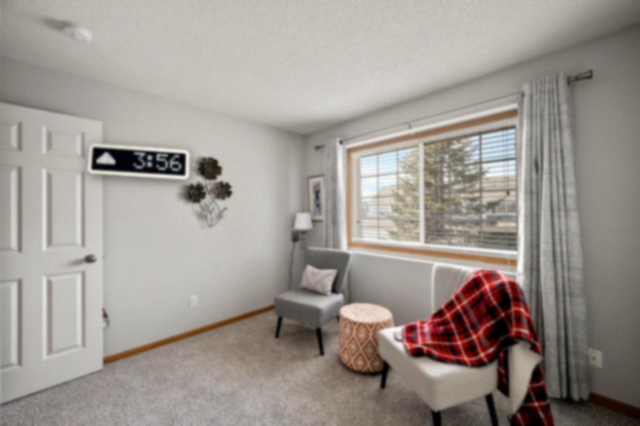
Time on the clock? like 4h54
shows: 3h56
